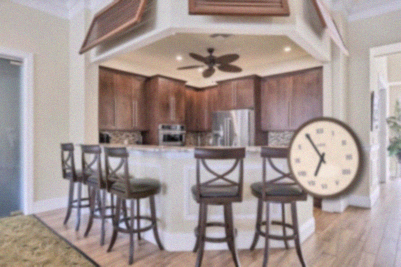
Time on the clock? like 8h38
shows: 6h55
